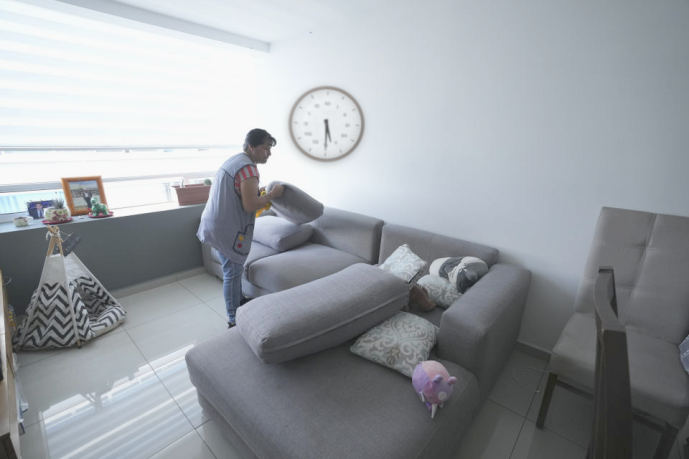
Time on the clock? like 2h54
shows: 5h30
